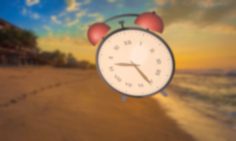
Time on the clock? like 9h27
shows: 9h26
